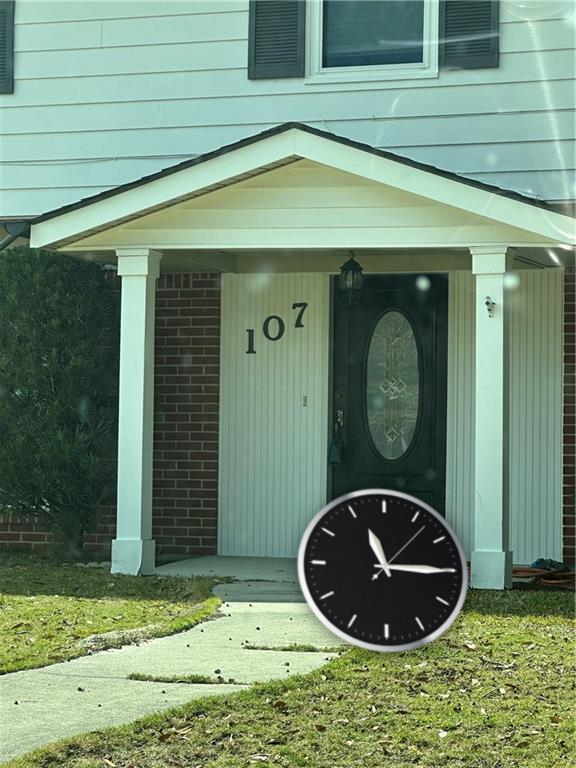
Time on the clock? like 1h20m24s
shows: 11h15m07s
